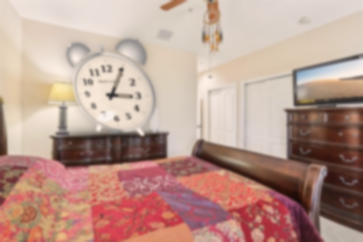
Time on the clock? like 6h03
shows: 3h05
